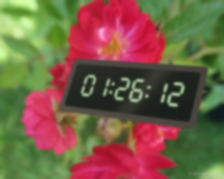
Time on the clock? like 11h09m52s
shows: 1h26m12s
